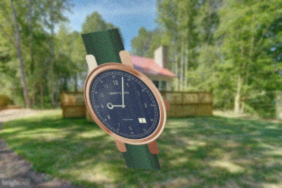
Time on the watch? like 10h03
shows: 9h03
